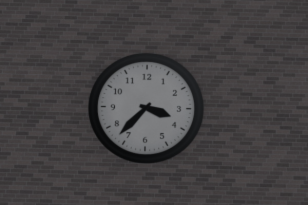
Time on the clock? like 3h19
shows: 3h37
